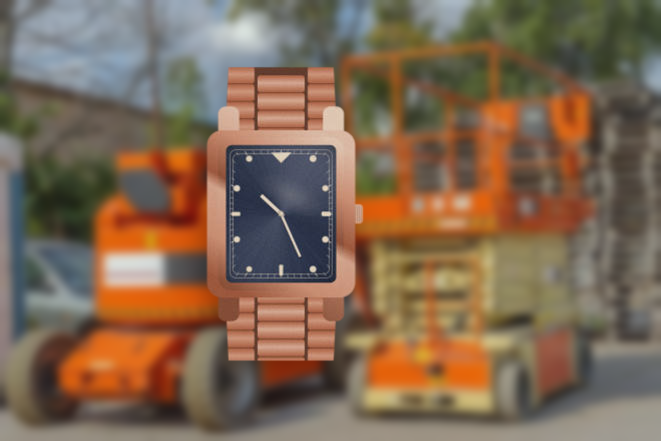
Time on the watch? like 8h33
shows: 10h26
